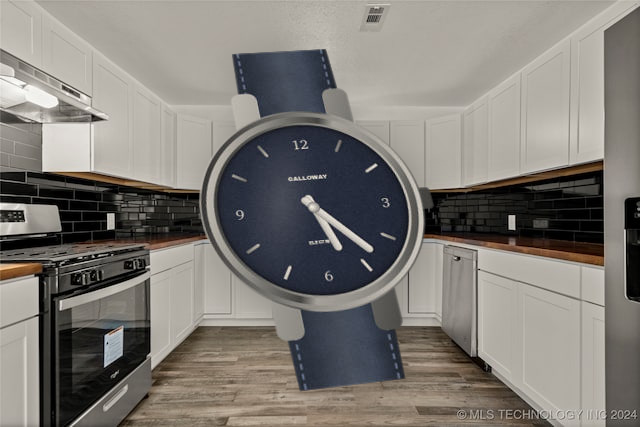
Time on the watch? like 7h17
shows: 5h23
